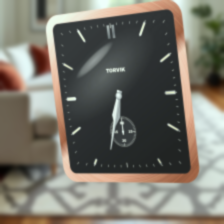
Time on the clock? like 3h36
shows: 6h33
